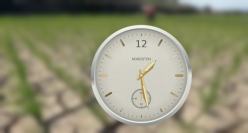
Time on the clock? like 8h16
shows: 1h28
